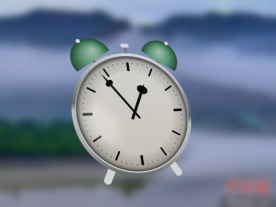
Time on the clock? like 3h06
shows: 12h54
